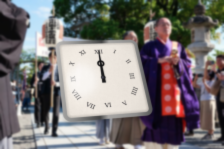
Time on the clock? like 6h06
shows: 12h00
